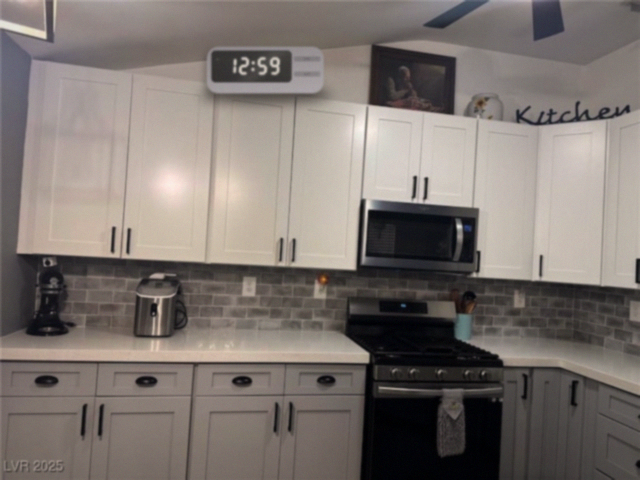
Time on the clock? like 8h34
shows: 12h59
